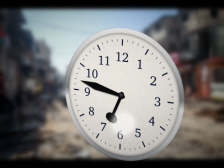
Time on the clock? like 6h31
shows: 6h47
